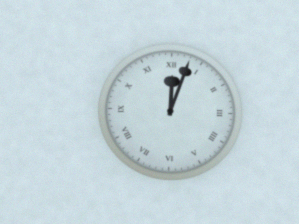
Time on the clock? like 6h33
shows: 12h03
